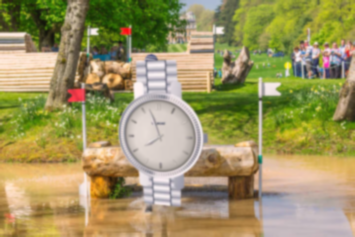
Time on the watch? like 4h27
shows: 7h57
